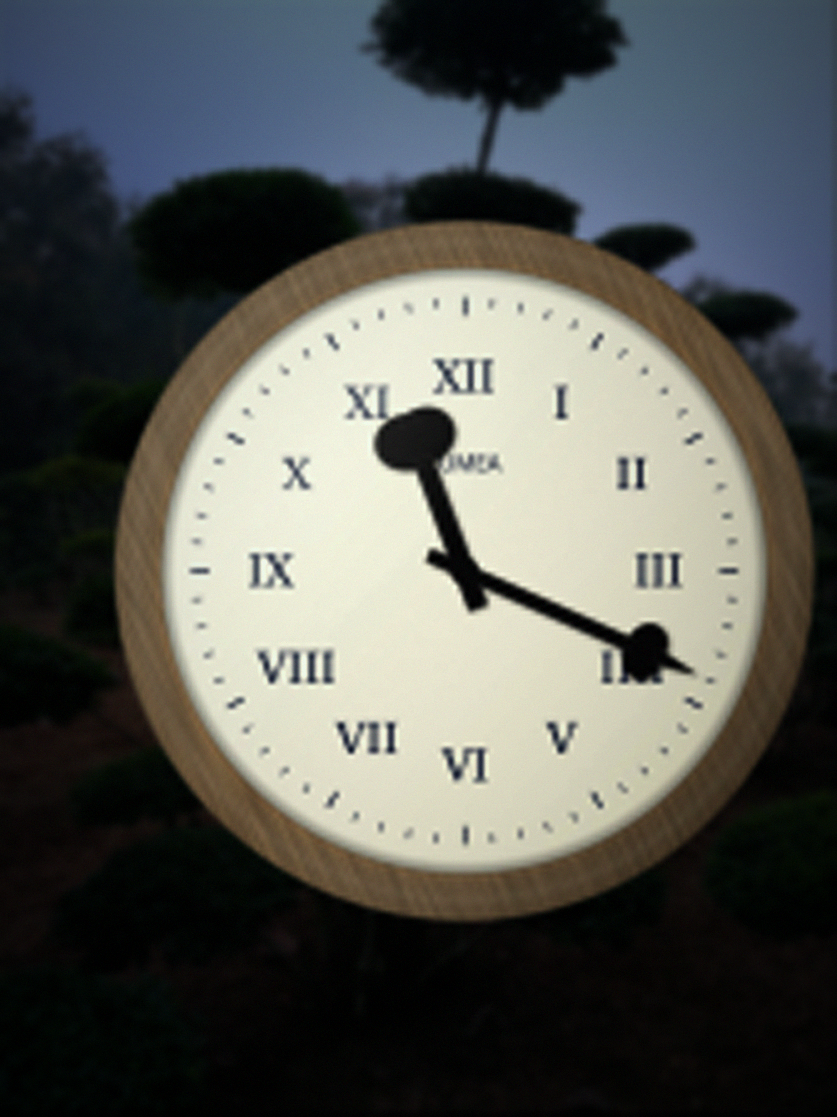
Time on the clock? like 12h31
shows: 11h19
